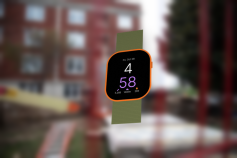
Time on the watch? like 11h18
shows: 4h58
